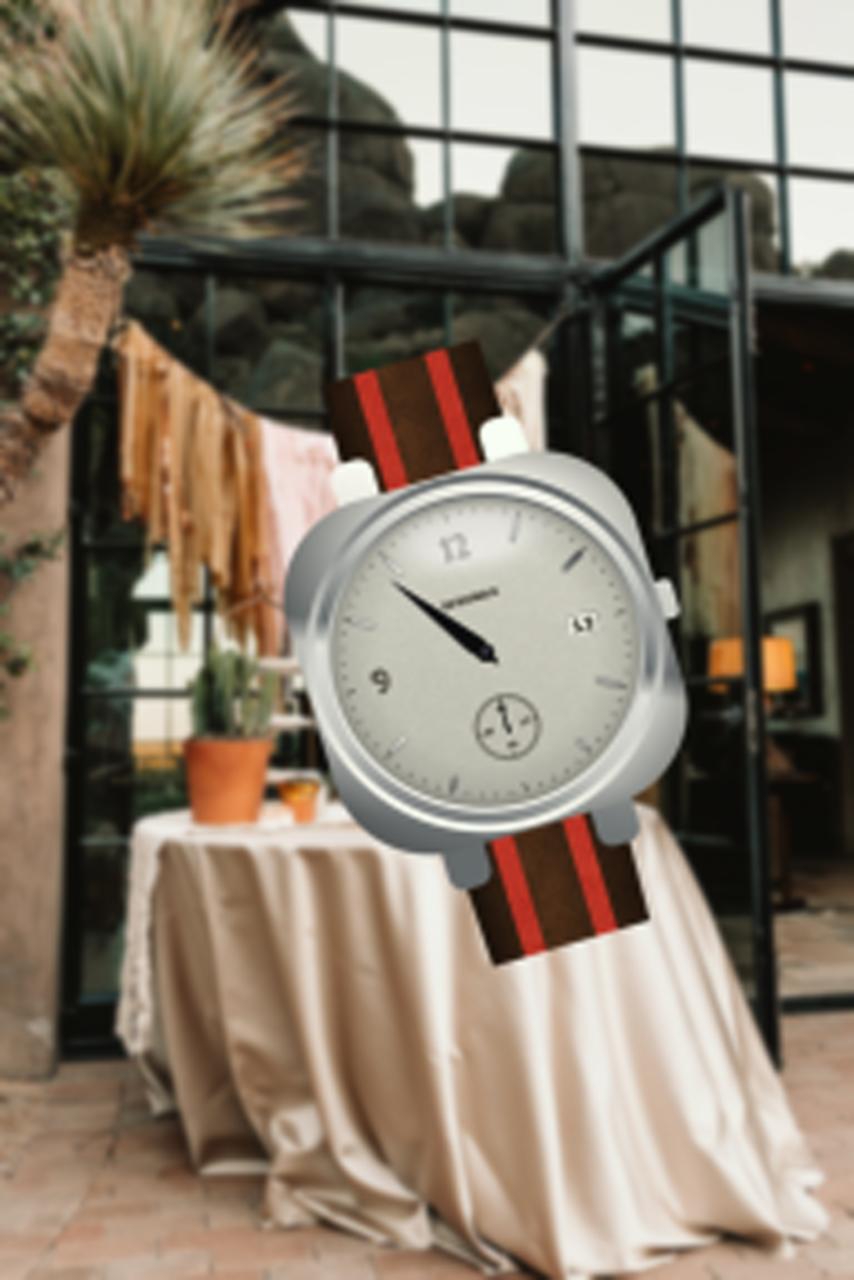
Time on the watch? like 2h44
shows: 10h54
